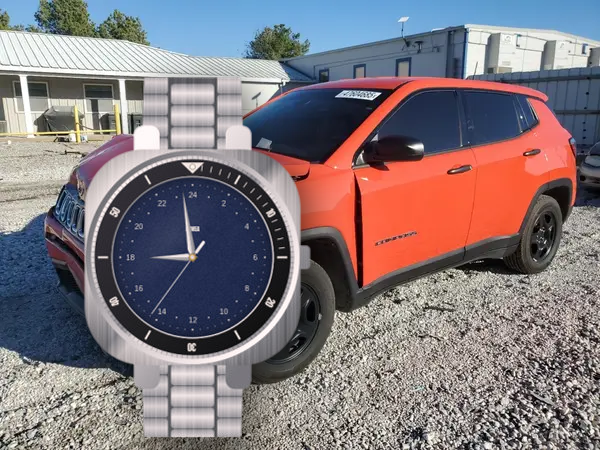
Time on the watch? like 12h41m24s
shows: 17h58m36s
